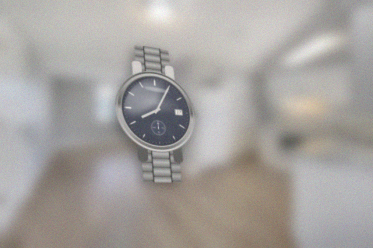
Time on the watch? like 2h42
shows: 8h05
